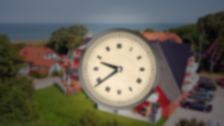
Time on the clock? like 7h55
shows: 9h39
